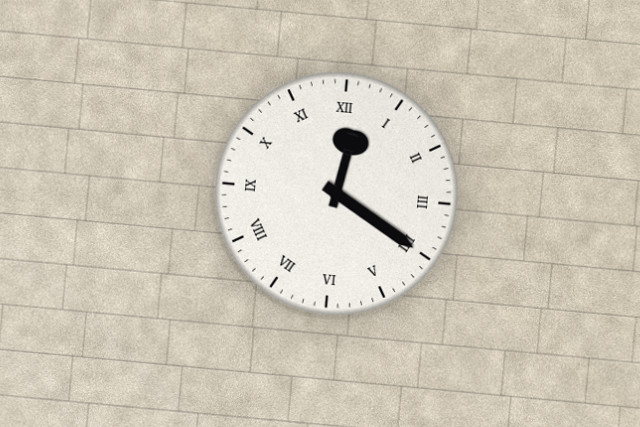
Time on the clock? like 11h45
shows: 12h20
